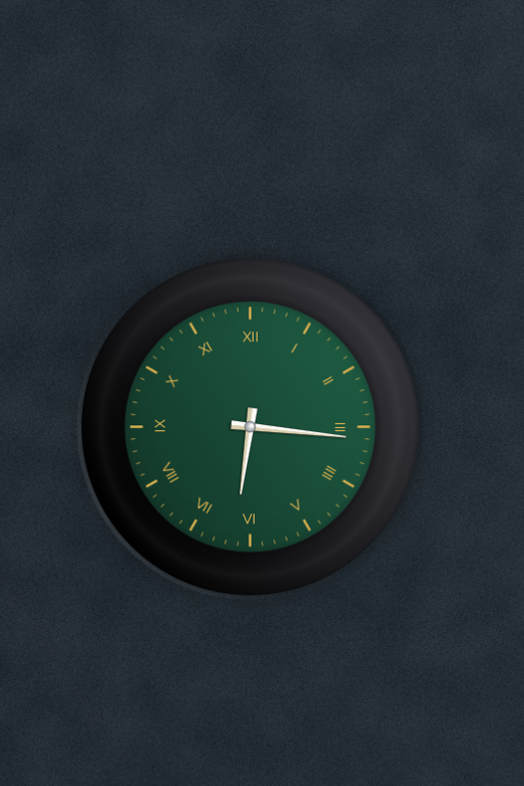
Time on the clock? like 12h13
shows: 6h16
